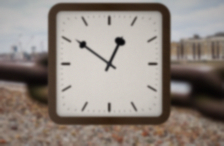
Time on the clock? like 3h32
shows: 12h51
